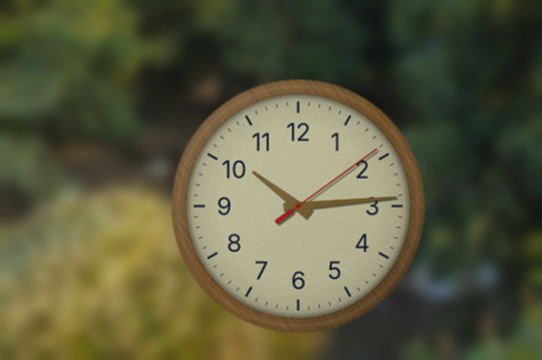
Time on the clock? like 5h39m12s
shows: 10h14m09s
